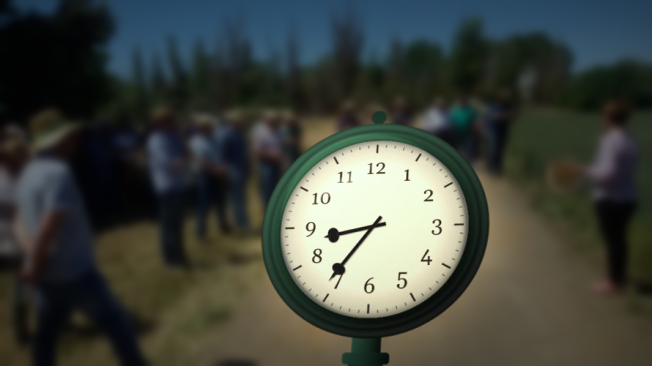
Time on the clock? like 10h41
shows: 8h36
